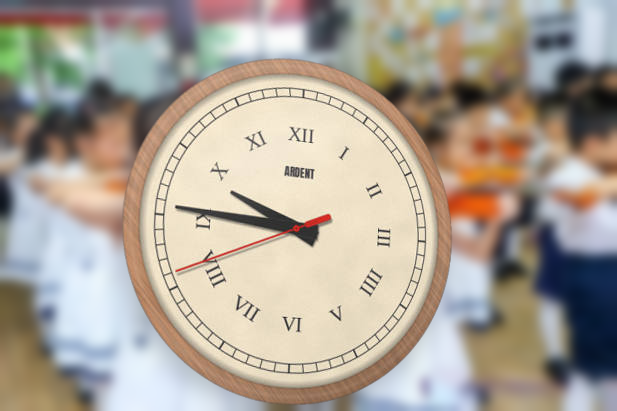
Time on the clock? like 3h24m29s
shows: 9h45m41s
